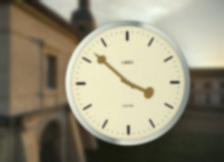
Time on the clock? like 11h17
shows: 3h52
